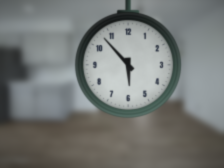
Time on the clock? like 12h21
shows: 5h53
